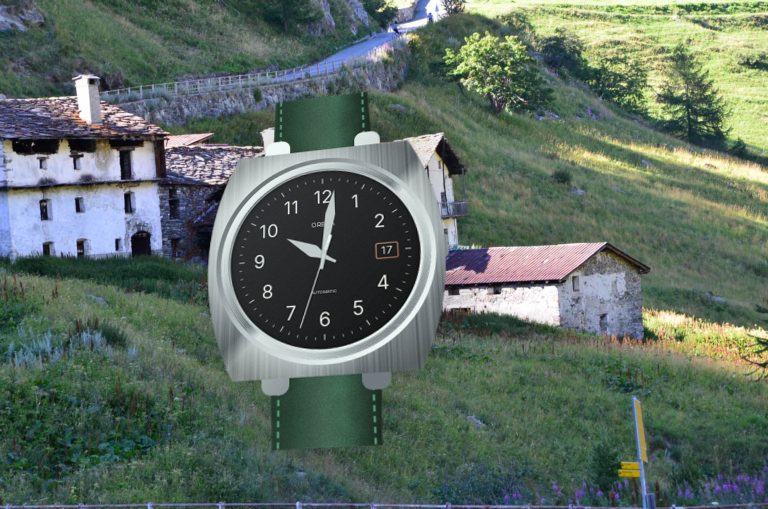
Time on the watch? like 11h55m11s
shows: 10h01m33s
